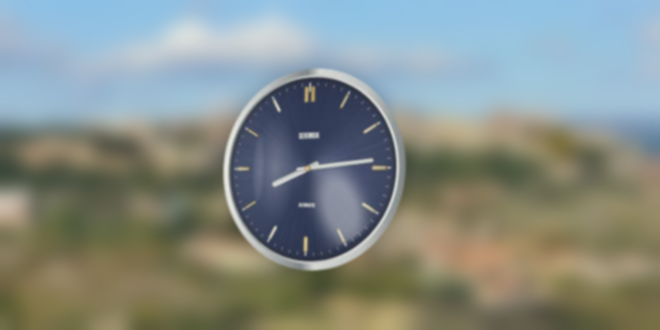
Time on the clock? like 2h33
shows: 8h14
